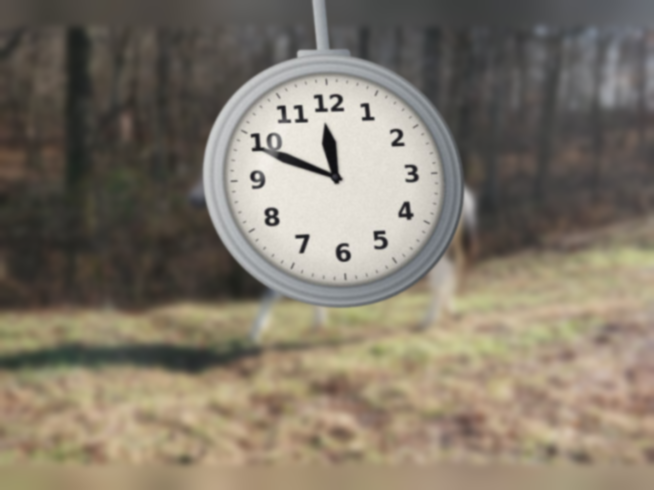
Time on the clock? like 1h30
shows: 11h49
